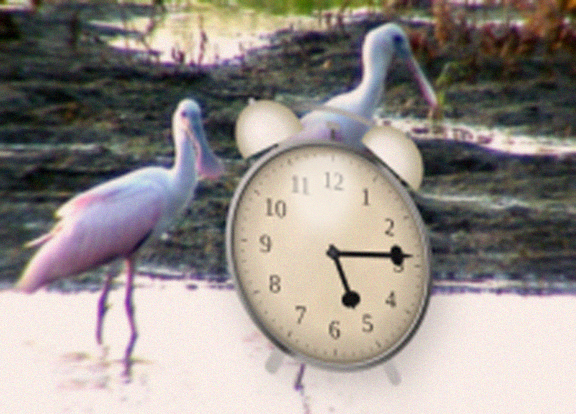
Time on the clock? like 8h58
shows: 5h14
